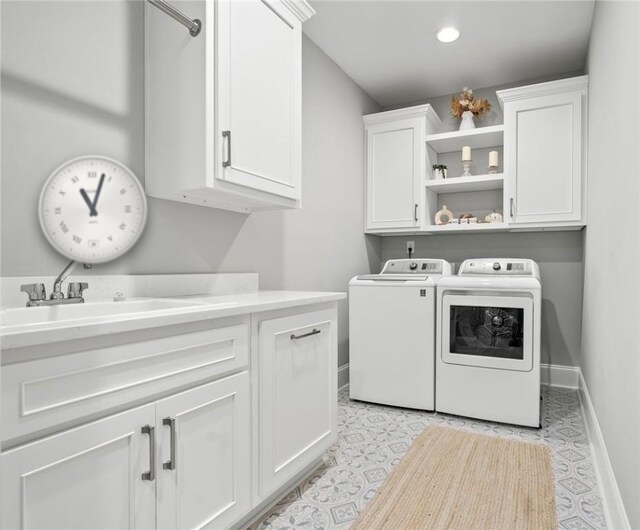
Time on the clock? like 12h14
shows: 11h03
